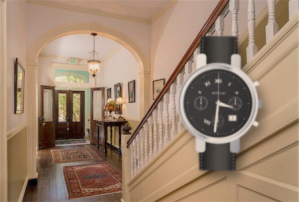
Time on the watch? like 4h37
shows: 3h31
